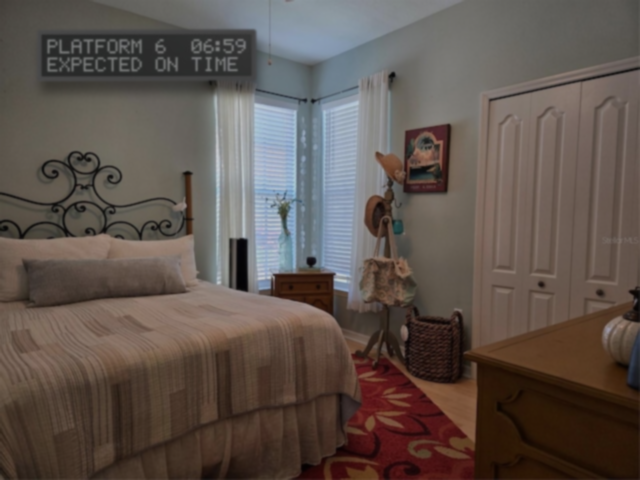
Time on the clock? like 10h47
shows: 6h59
